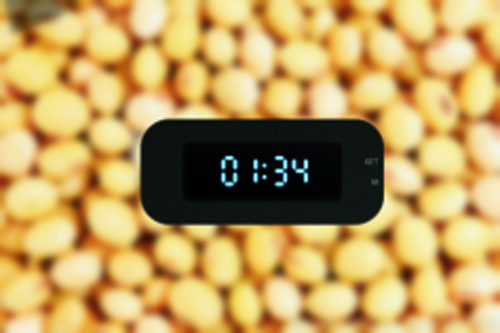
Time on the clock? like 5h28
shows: 1h34
